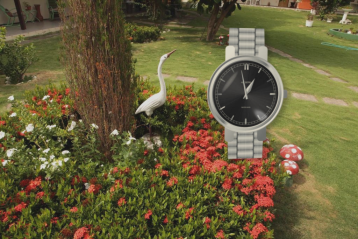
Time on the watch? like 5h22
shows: 12h58
